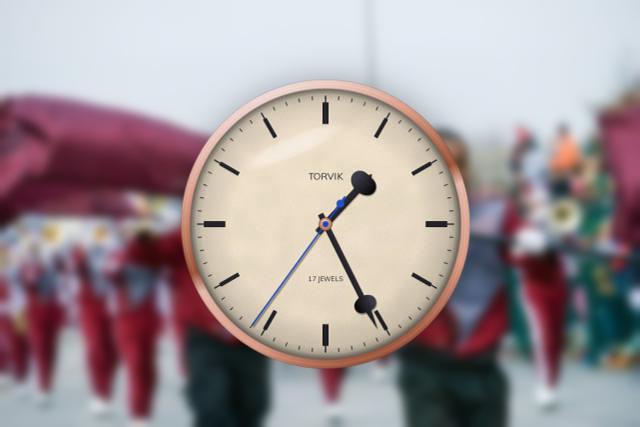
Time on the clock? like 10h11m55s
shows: 1h25m36s
